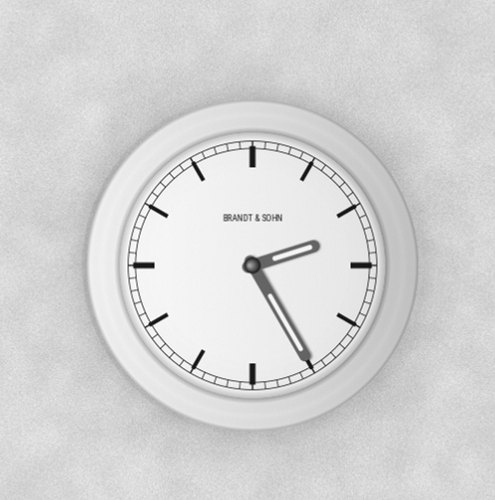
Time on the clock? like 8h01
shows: 2h25
